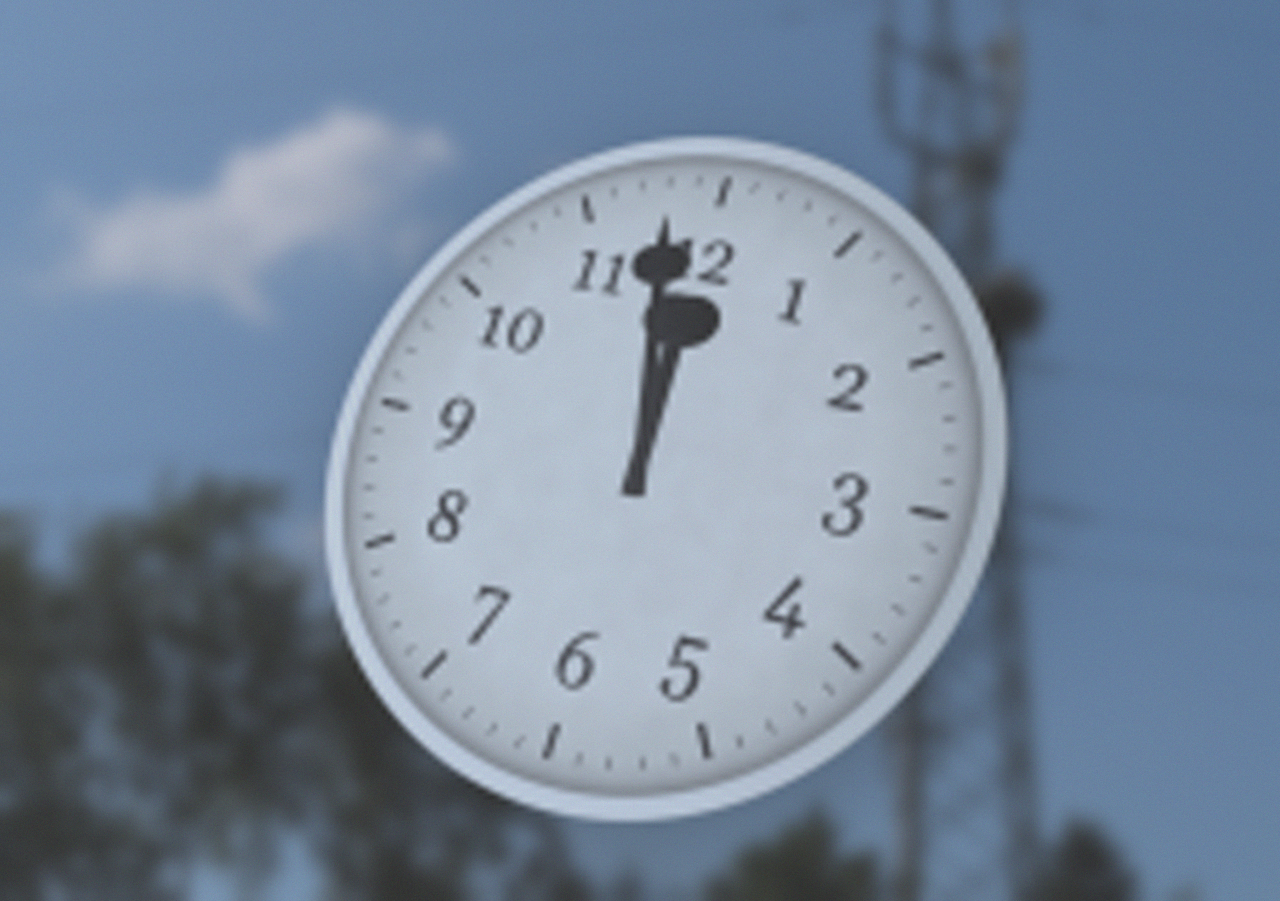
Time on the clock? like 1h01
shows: 11h58
